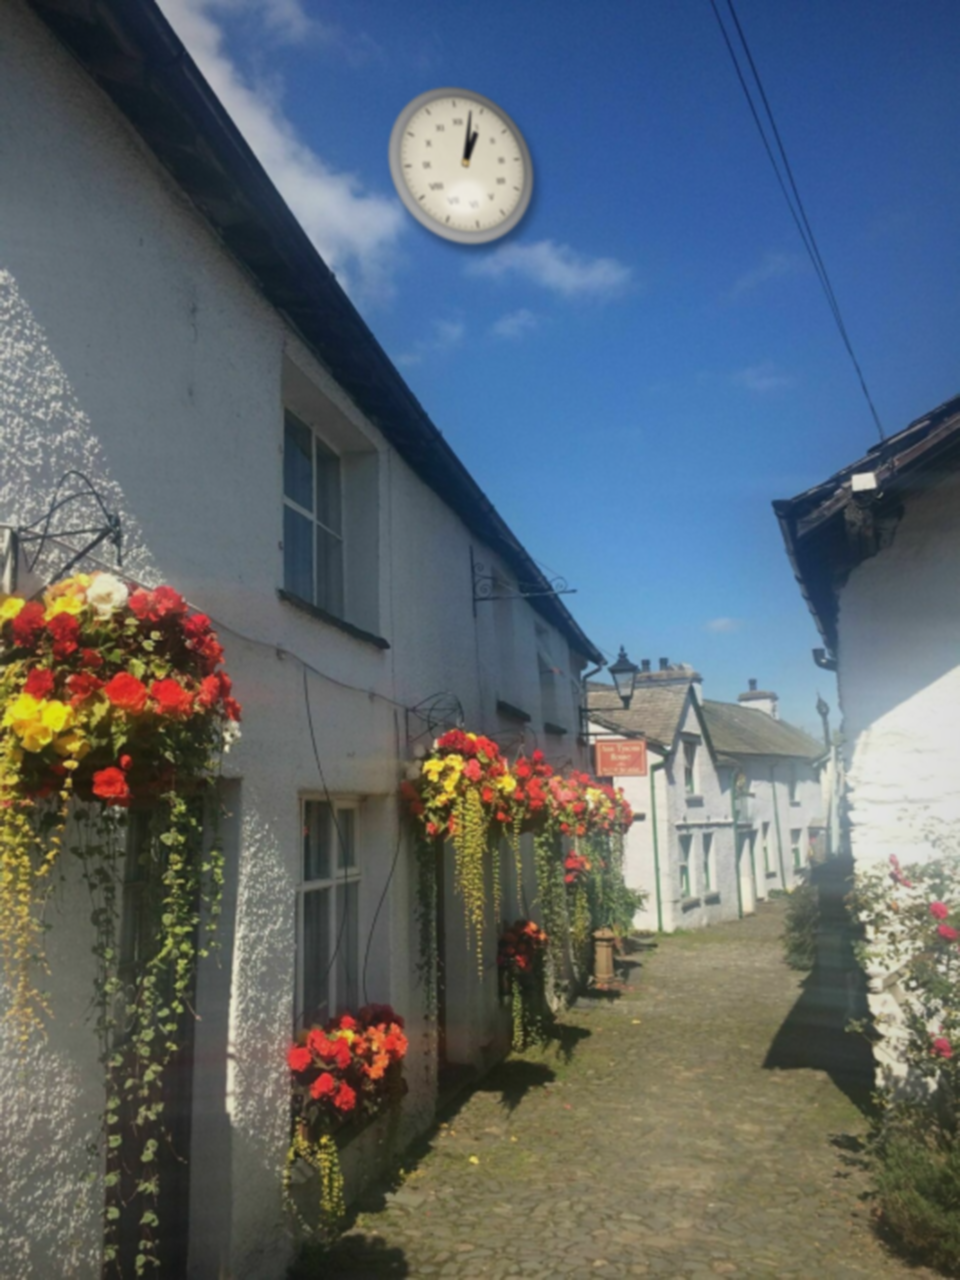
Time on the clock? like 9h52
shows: 1h03
